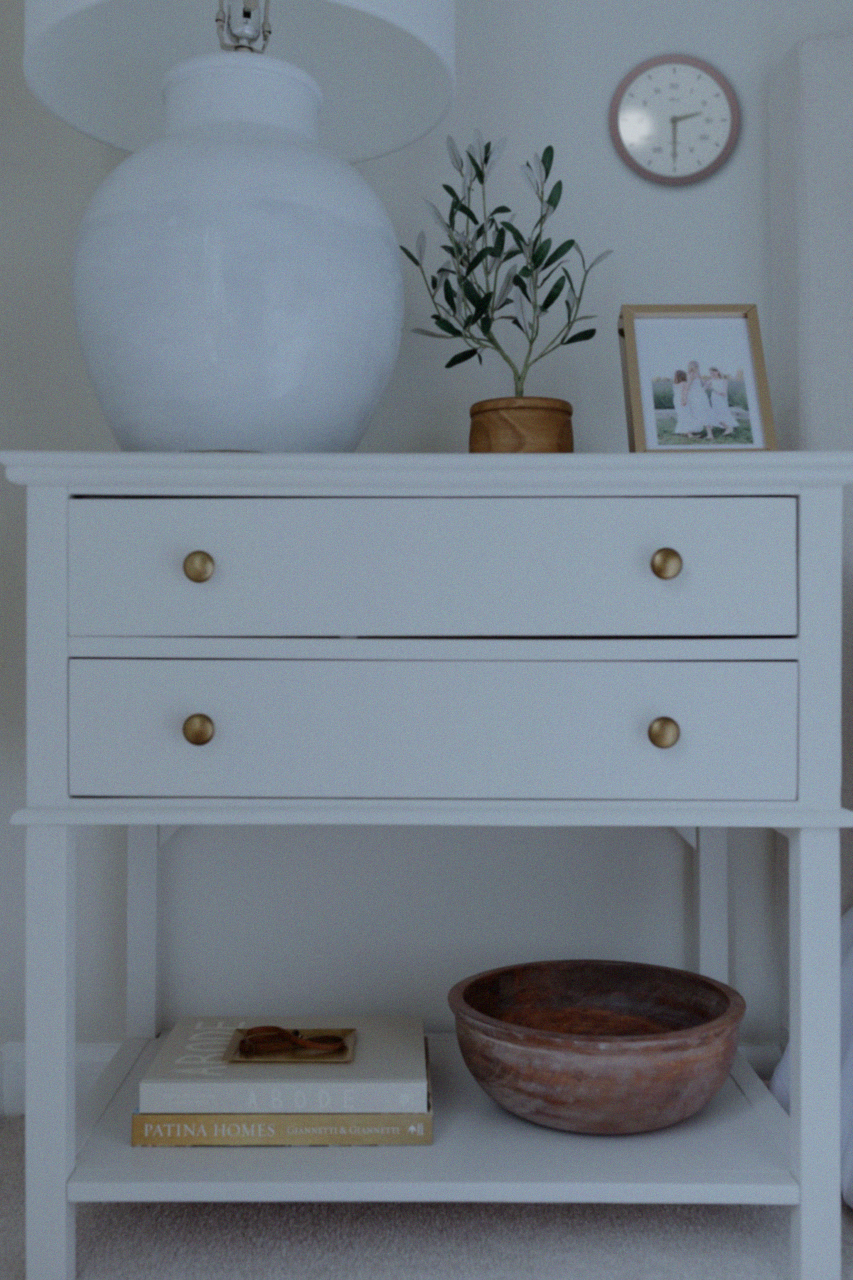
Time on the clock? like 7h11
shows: 2h30
